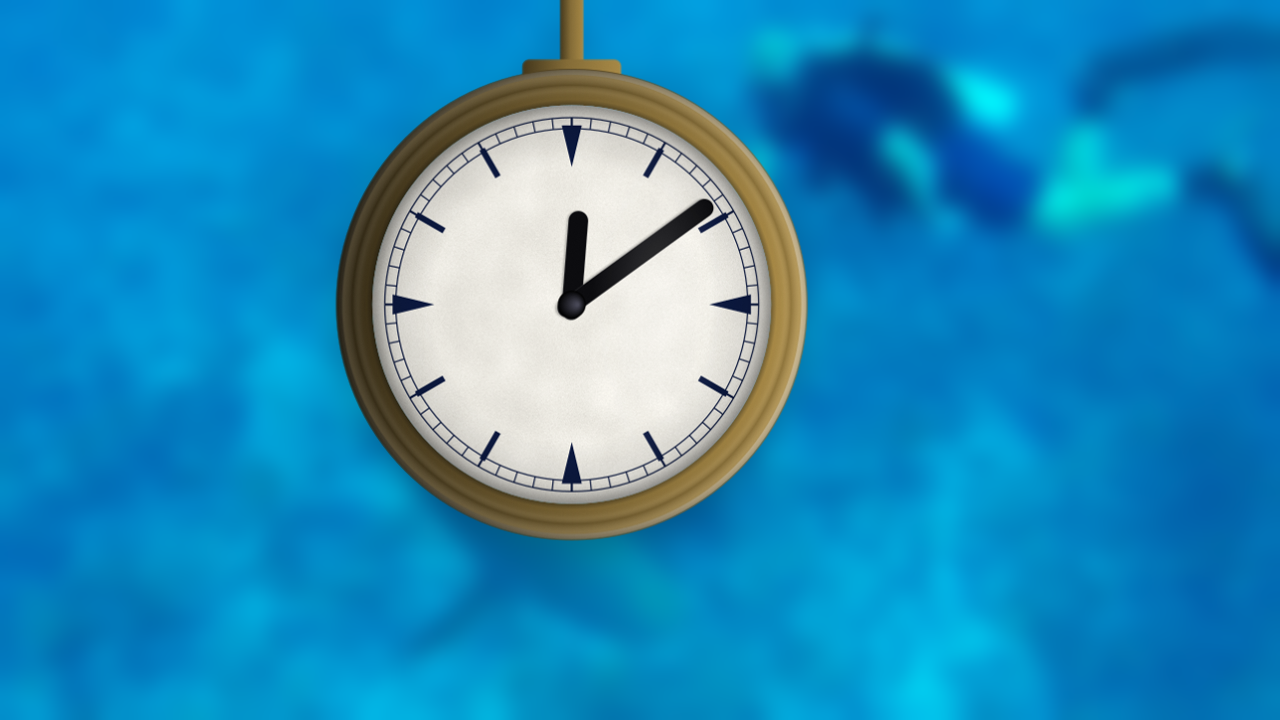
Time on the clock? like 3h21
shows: 12h09
